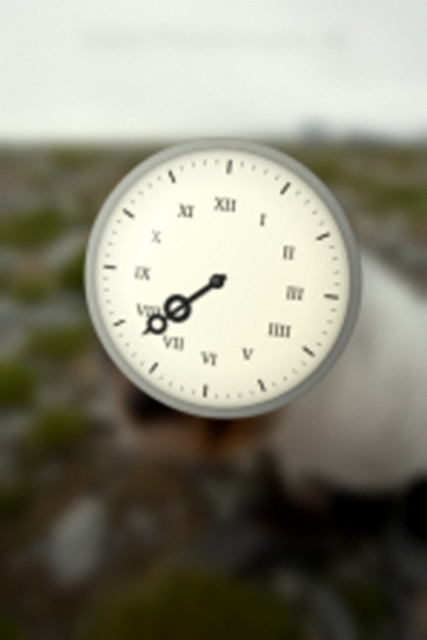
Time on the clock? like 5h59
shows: 7h38
